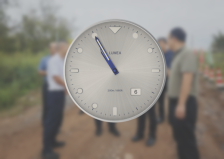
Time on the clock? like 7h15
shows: 10h55
